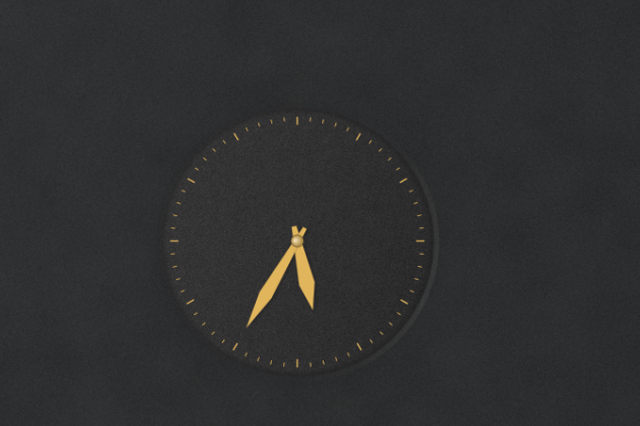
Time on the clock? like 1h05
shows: 5h35
